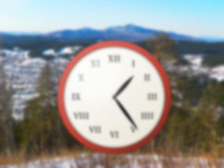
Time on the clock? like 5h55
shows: 1h24
